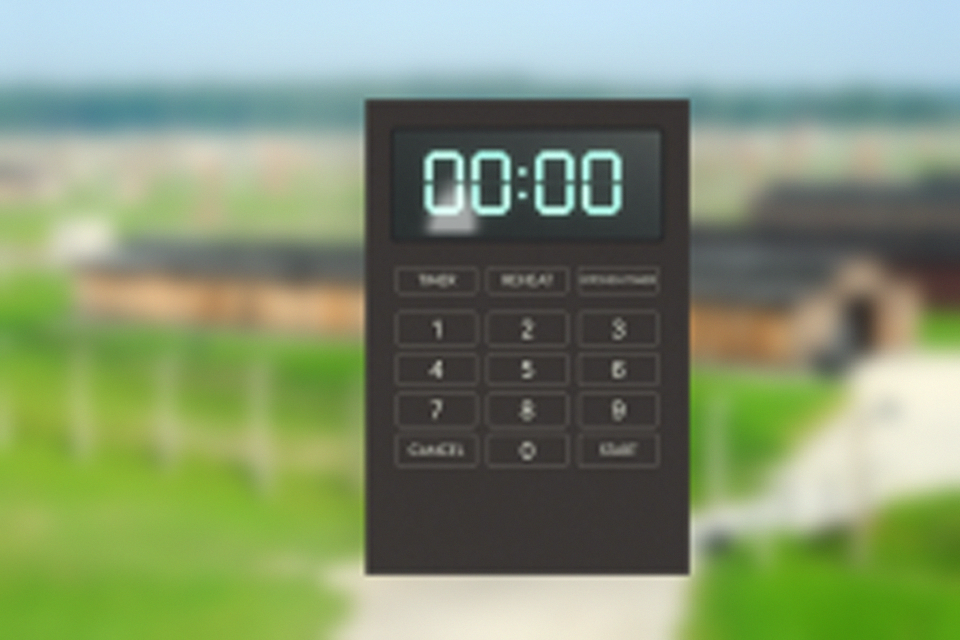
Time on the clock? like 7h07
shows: 0h00
